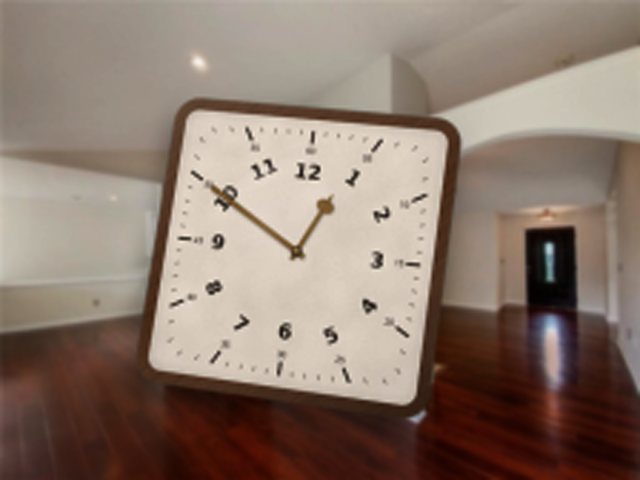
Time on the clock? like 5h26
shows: 12h50
